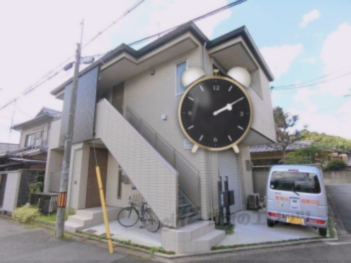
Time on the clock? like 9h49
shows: 2h10
